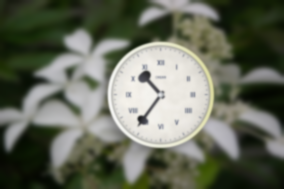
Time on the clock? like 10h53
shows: 10h36
